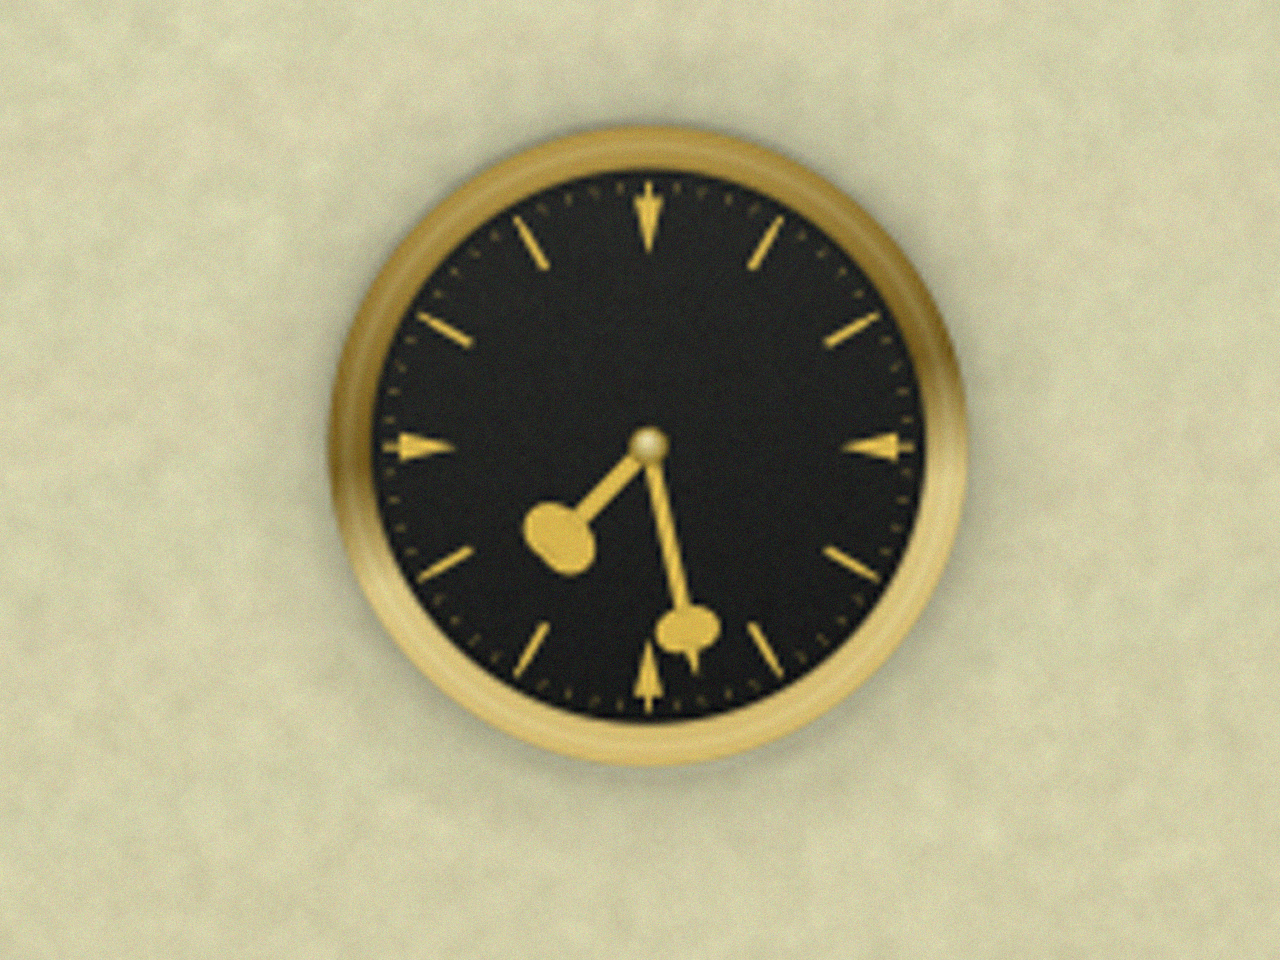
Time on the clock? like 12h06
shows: 7h28
